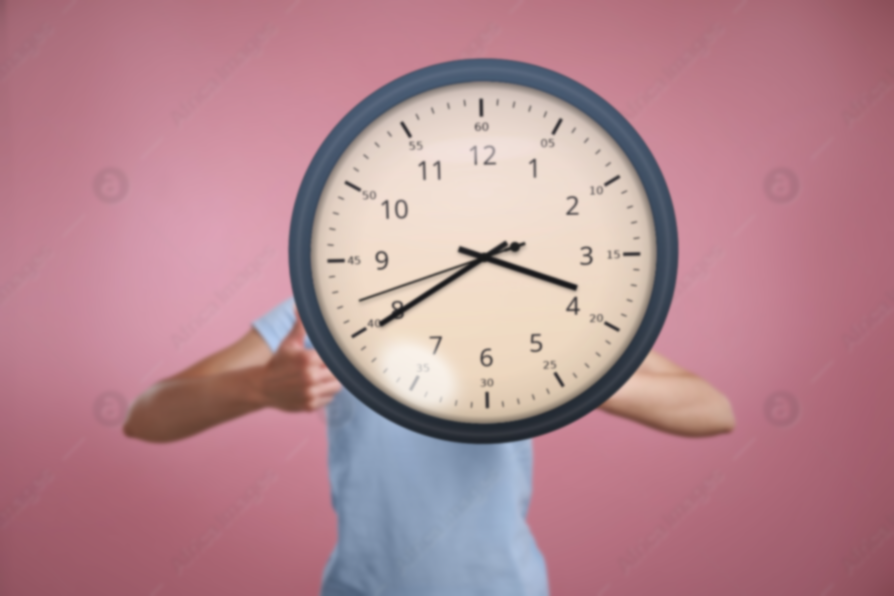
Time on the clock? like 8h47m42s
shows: 3h39m42s
